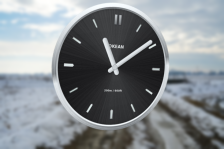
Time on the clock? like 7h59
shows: 11h09
